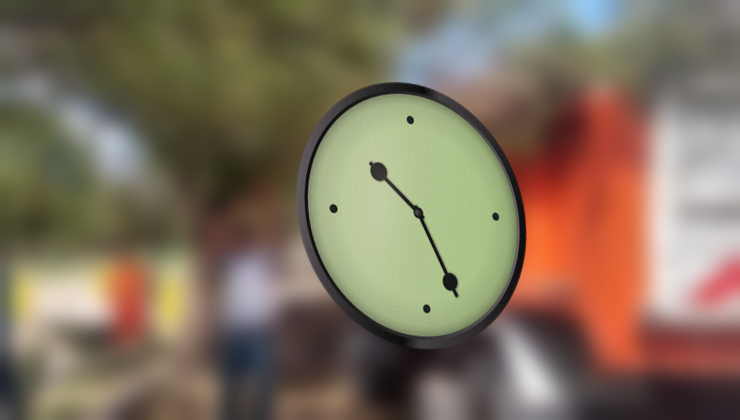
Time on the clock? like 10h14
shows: 10h26
